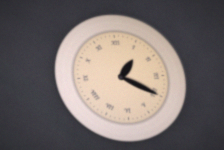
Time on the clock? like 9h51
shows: 1h20
